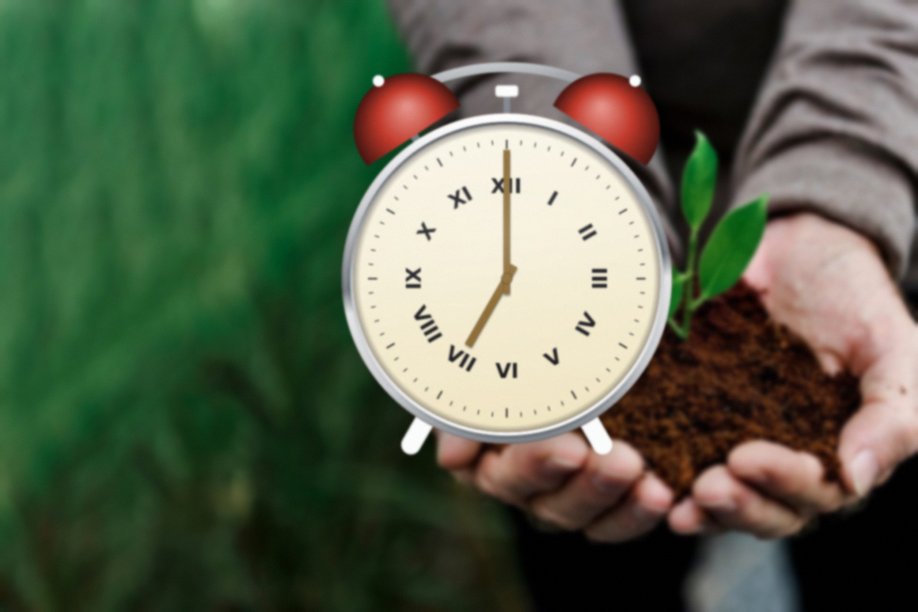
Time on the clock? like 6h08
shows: 7h00
